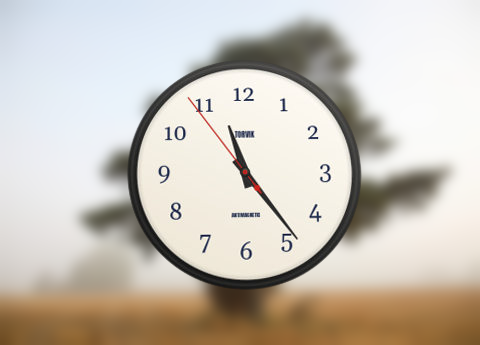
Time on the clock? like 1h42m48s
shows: 11h23m54s
